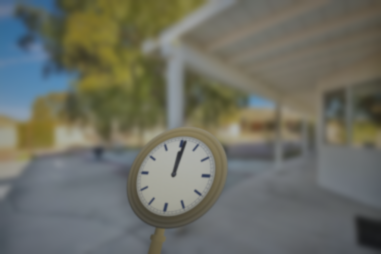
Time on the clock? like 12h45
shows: 12h01
